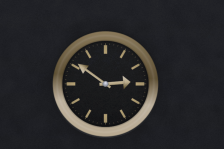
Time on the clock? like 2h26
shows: 2h51
